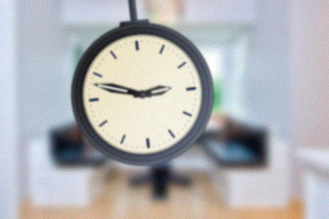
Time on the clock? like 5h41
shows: 2h48
